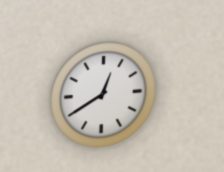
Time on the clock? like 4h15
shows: 12h40
